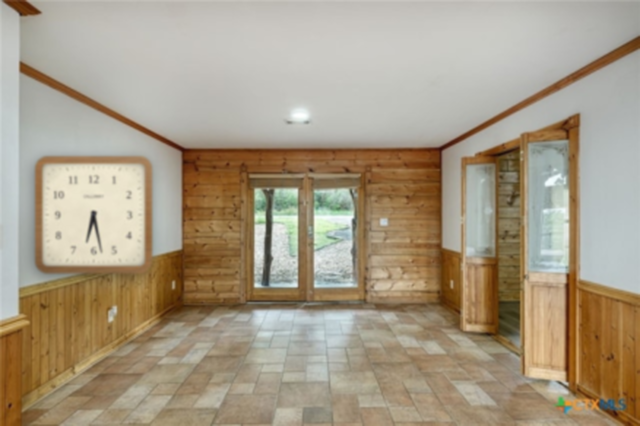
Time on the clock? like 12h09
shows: 6h28
